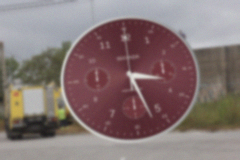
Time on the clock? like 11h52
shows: 3h27
